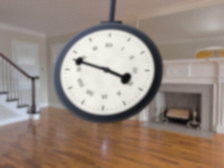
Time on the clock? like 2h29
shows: 3h48
